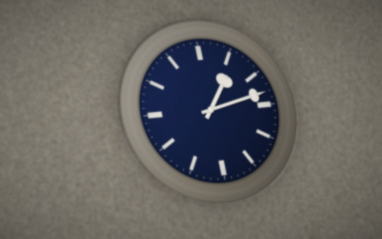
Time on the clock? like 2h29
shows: 1h13
